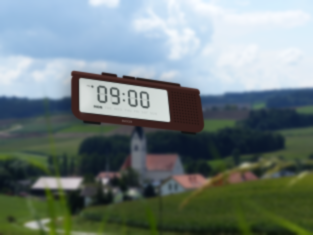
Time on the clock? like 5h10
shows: 9h00
